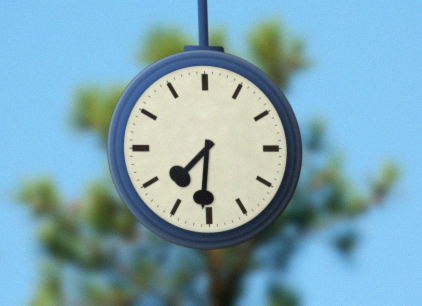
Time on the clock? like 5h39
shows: 7h31
